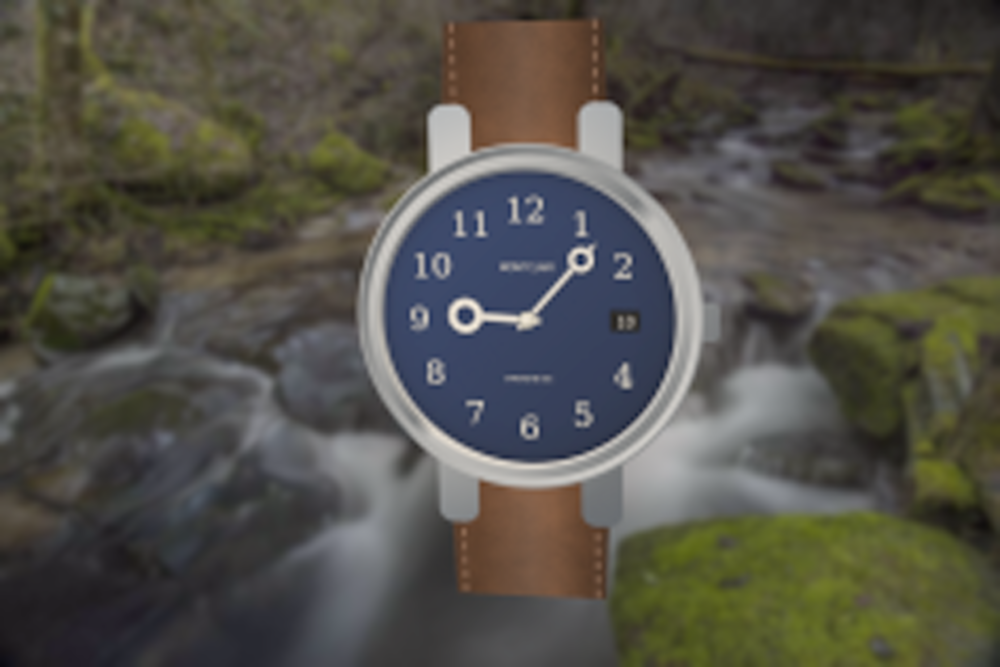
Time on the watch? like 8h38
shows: 9h07
